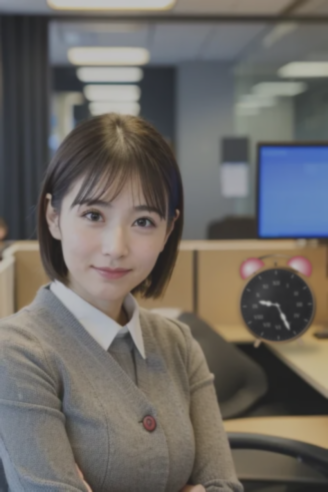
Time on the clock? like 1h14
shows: 9h26
